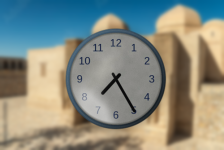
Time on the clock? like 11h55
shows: 7h25
